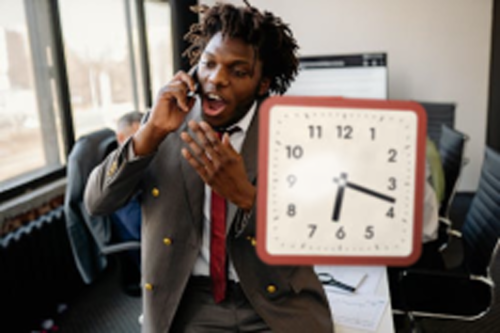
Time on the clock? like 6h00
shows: 6h18
